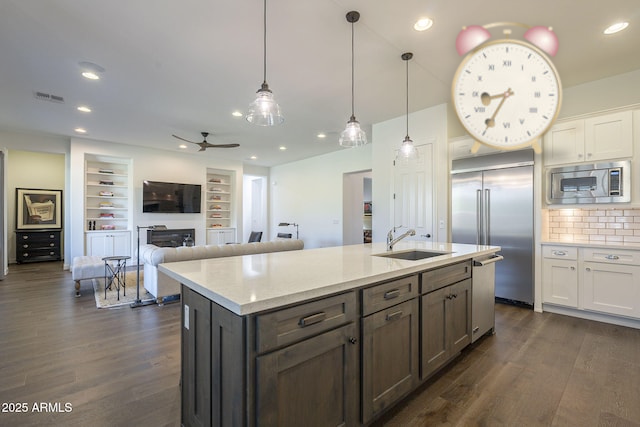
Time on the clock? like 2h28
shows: 8h35
